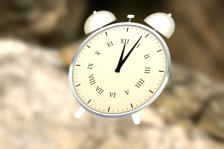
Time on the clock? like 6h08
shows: 12h04
